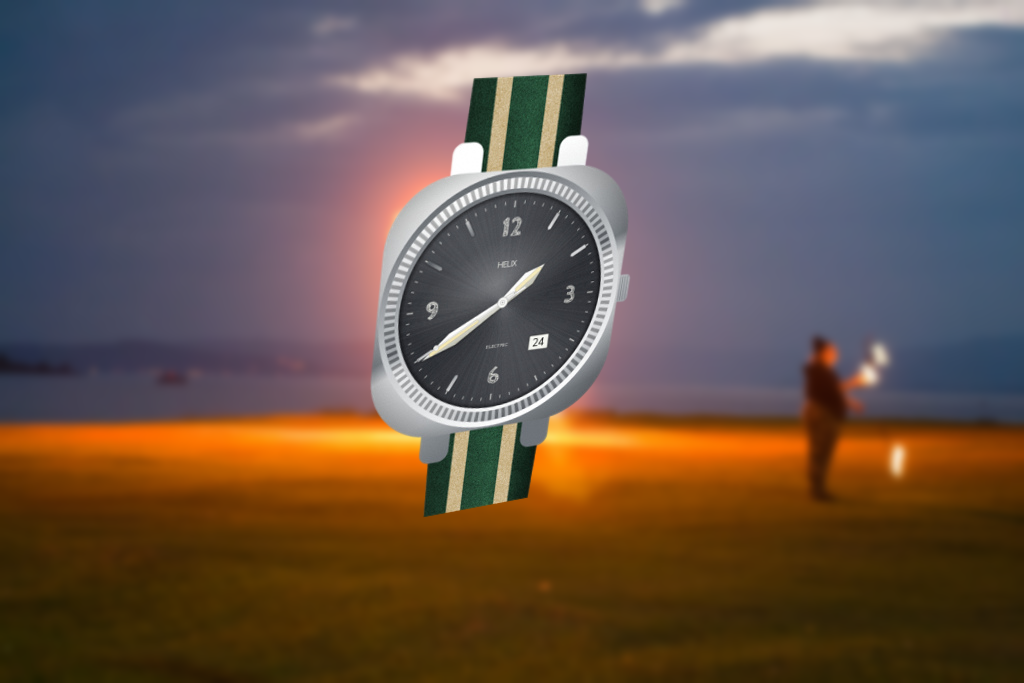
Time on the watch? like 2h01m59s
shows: 1h39m40s
